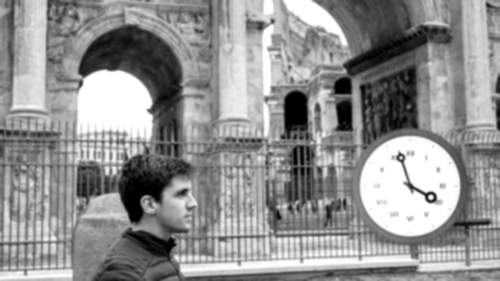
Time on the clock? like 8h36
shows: 3h57
